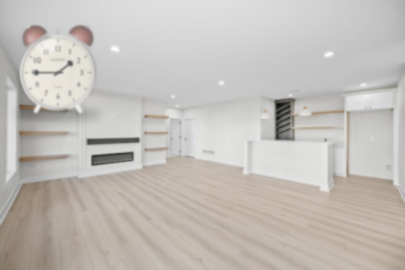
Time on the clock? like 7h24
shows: 1h45
